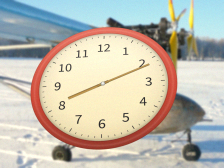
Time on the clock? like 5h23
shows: 8h11
